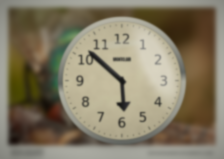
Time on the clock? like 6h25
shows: 5h52
